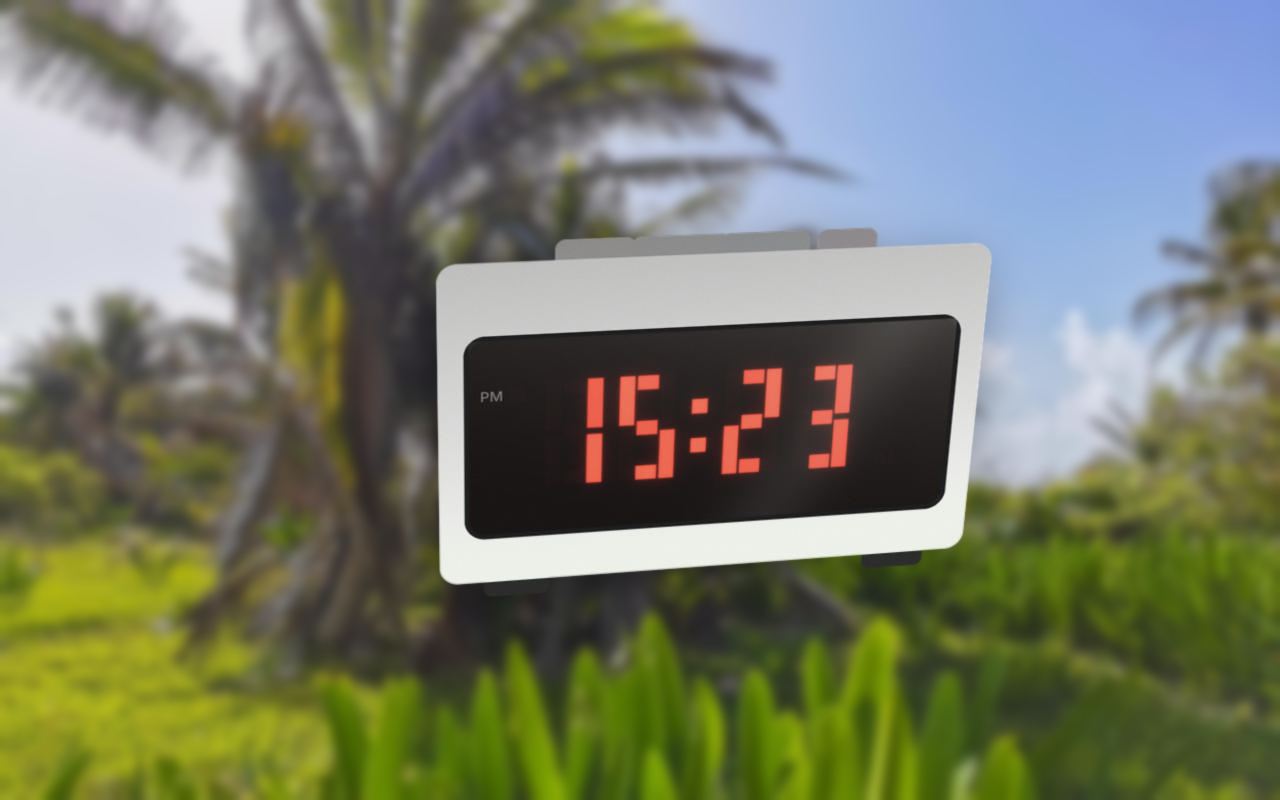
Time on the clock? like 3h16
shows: 15h23
